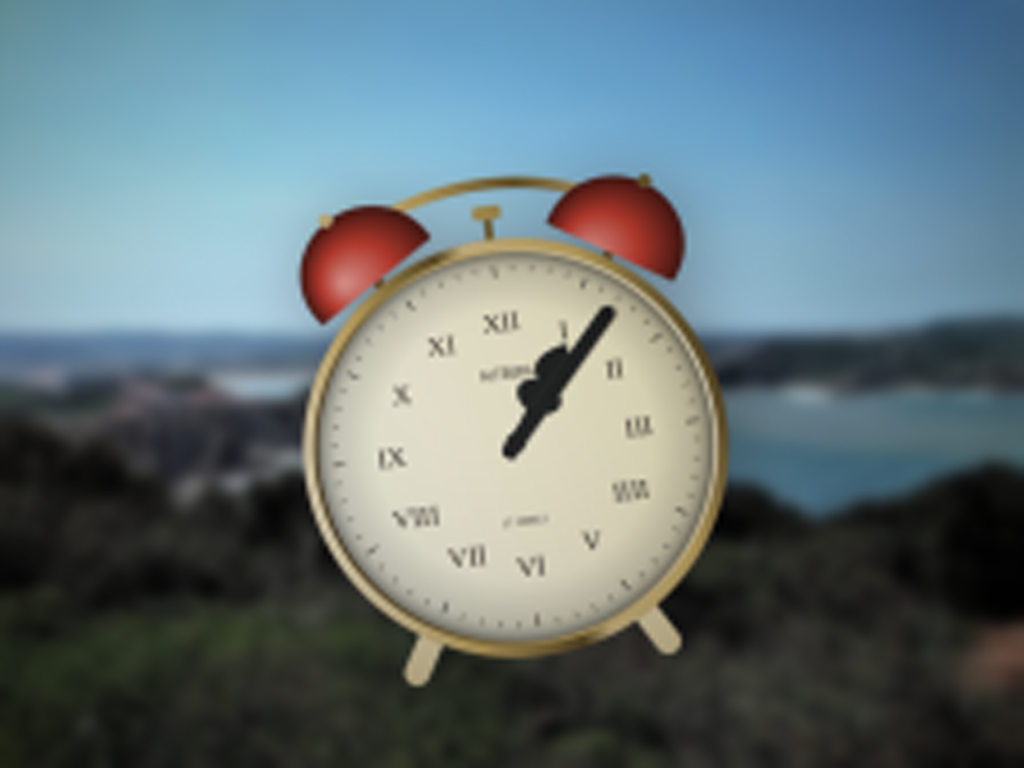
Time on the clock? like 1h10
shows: 1h07
